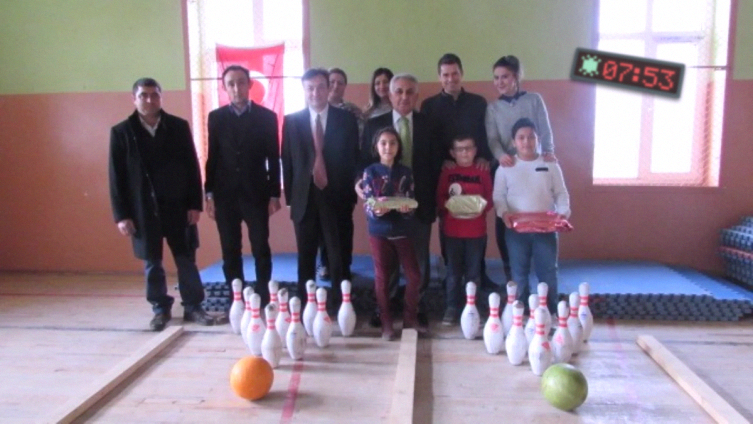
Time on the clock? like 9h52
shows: 7h53
